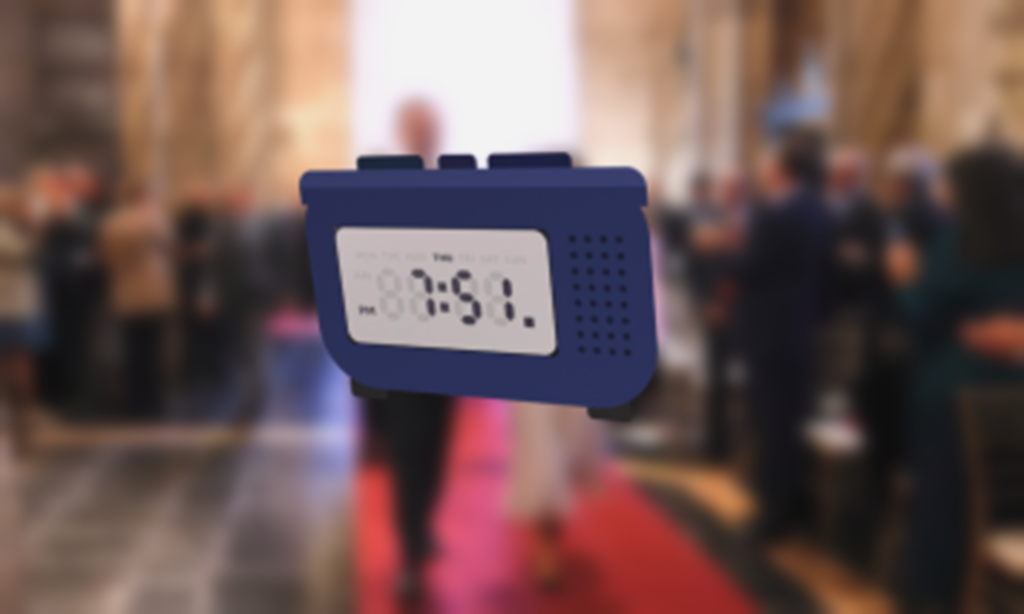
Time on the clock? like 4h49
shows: 7h51
